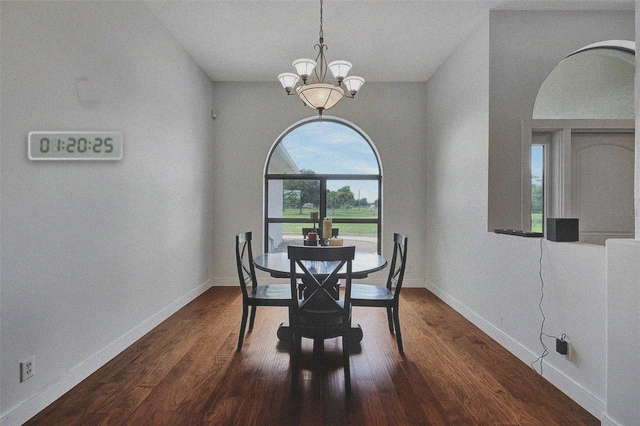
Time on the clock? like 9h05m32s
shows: 1h20m25s
